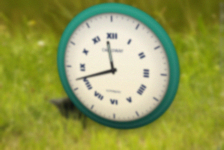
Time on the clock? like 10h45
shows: 11h42
